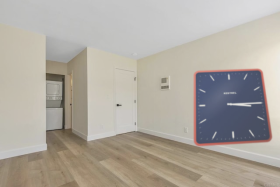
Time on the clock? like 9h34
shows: 3h15
